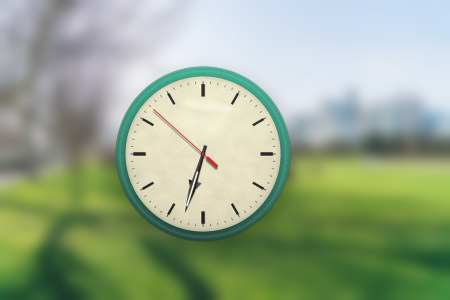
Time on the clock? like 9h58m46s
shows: 6h32m52s
